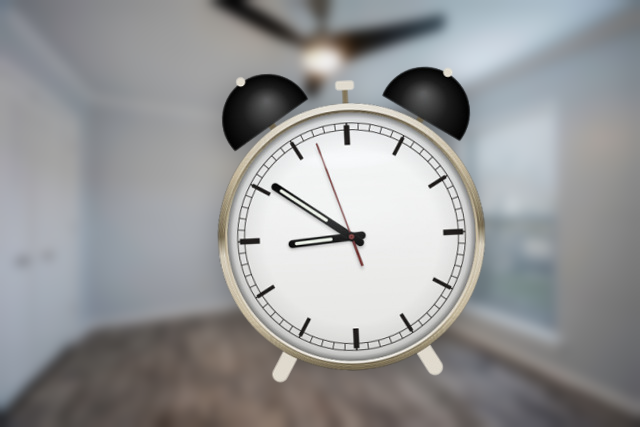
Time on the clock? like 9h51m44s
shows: 8h50m57s
